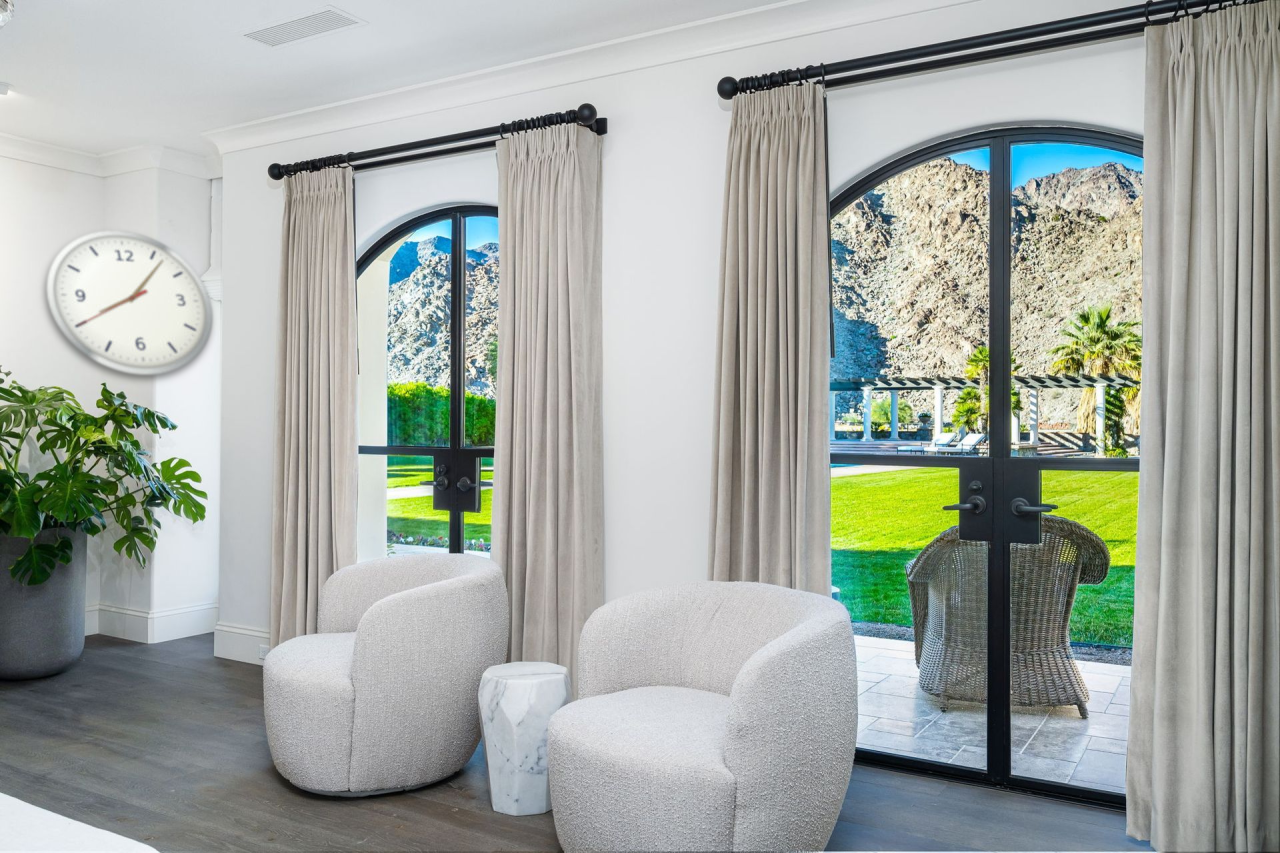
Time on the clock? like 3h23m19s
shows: 8h06m40s
